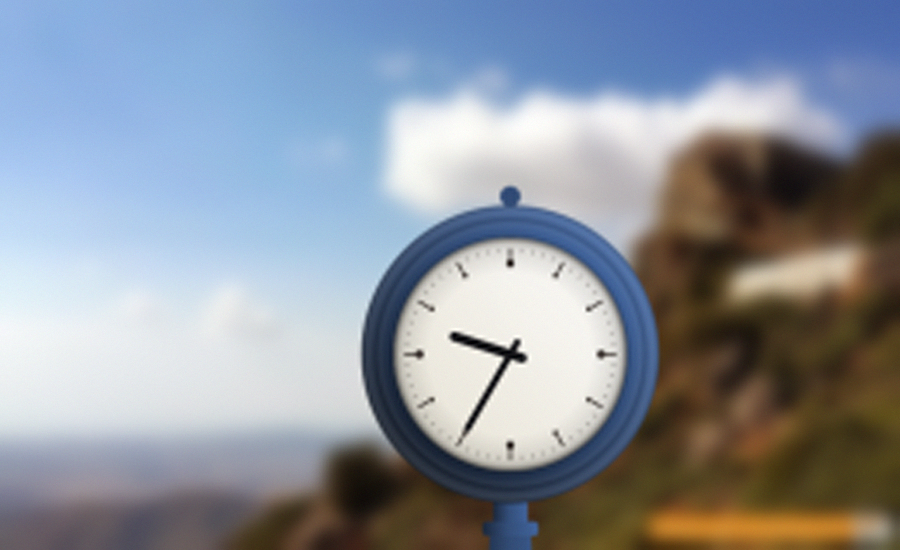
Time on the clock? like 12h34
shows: 9h35
